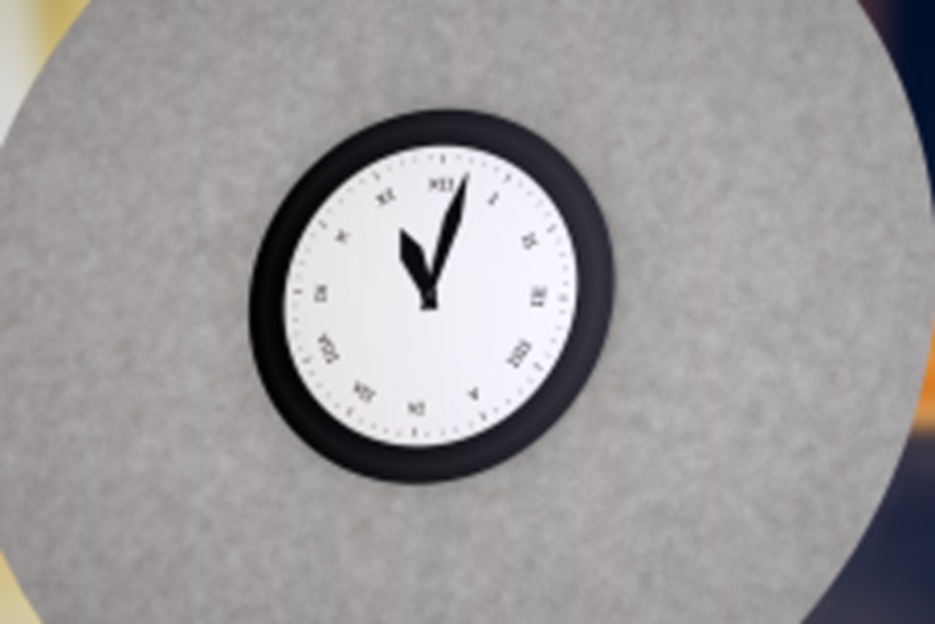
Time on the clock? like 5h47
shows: 11h02
